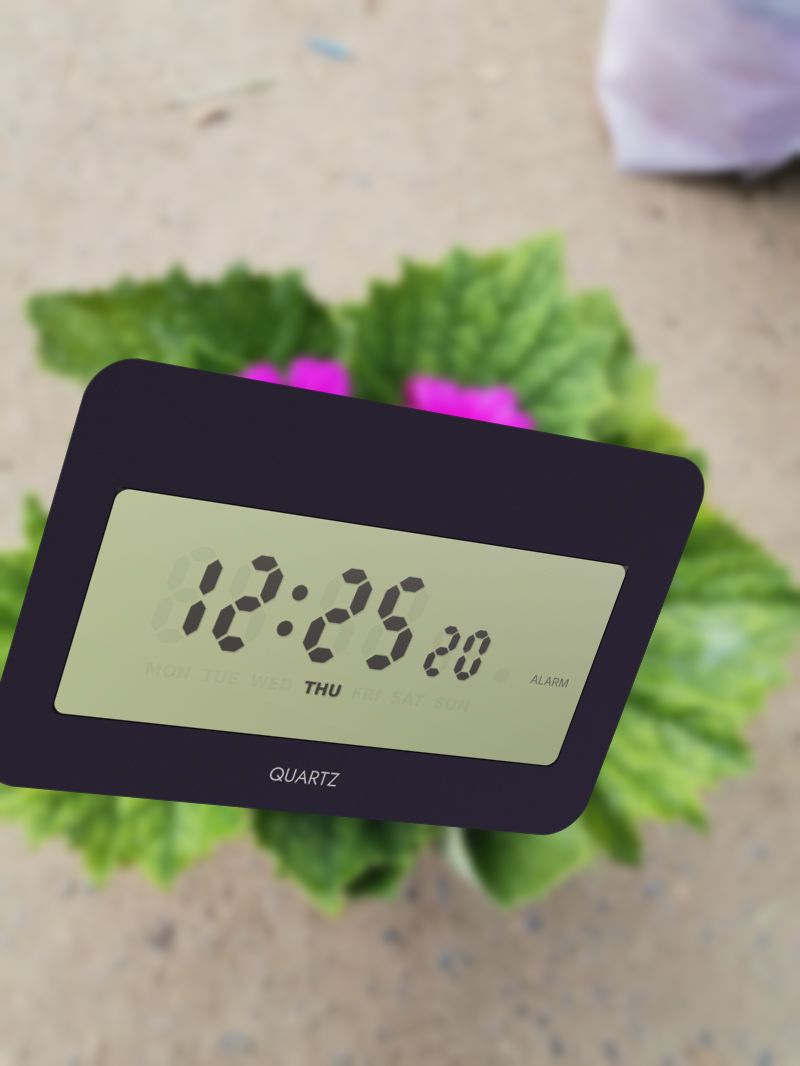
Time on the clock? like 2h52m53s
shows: 12h25m20s
